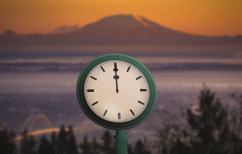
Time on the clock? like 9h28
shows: 12h00
